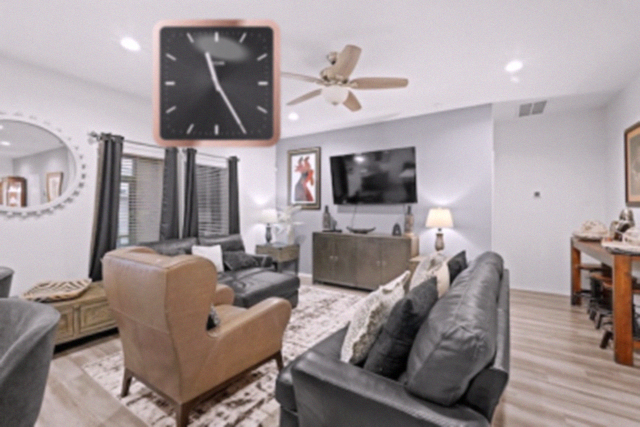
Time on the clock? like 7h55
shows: 11h25
